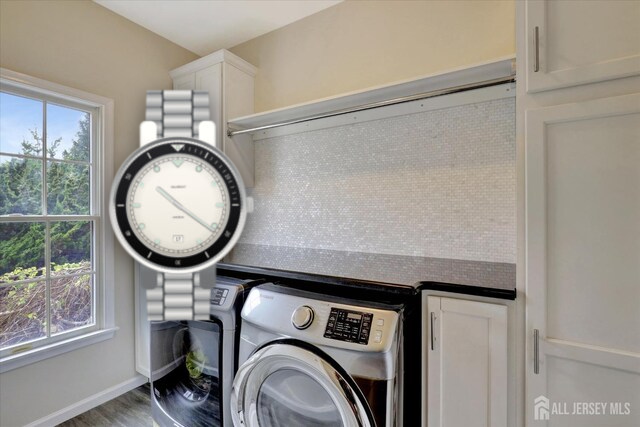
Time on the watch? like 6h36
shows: 10h21
